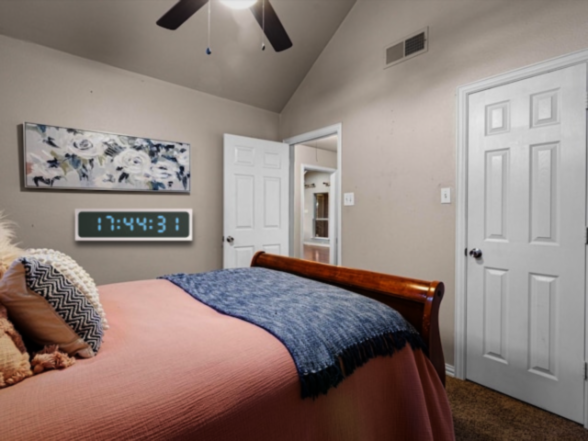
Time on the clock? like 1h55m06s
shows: 17h44m31s
